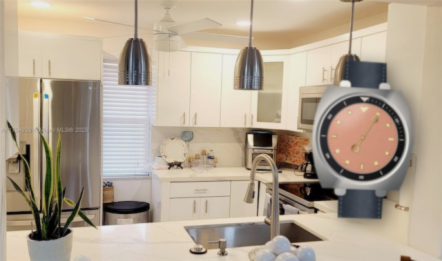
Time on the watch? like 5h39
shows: 7h05
